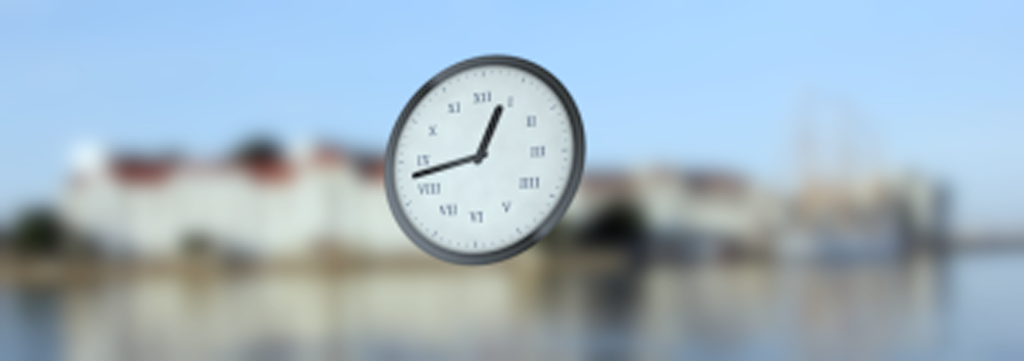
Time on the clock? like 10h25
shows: 12h43
